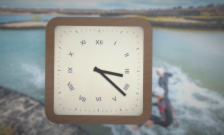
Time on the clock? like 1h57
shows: 3h22
